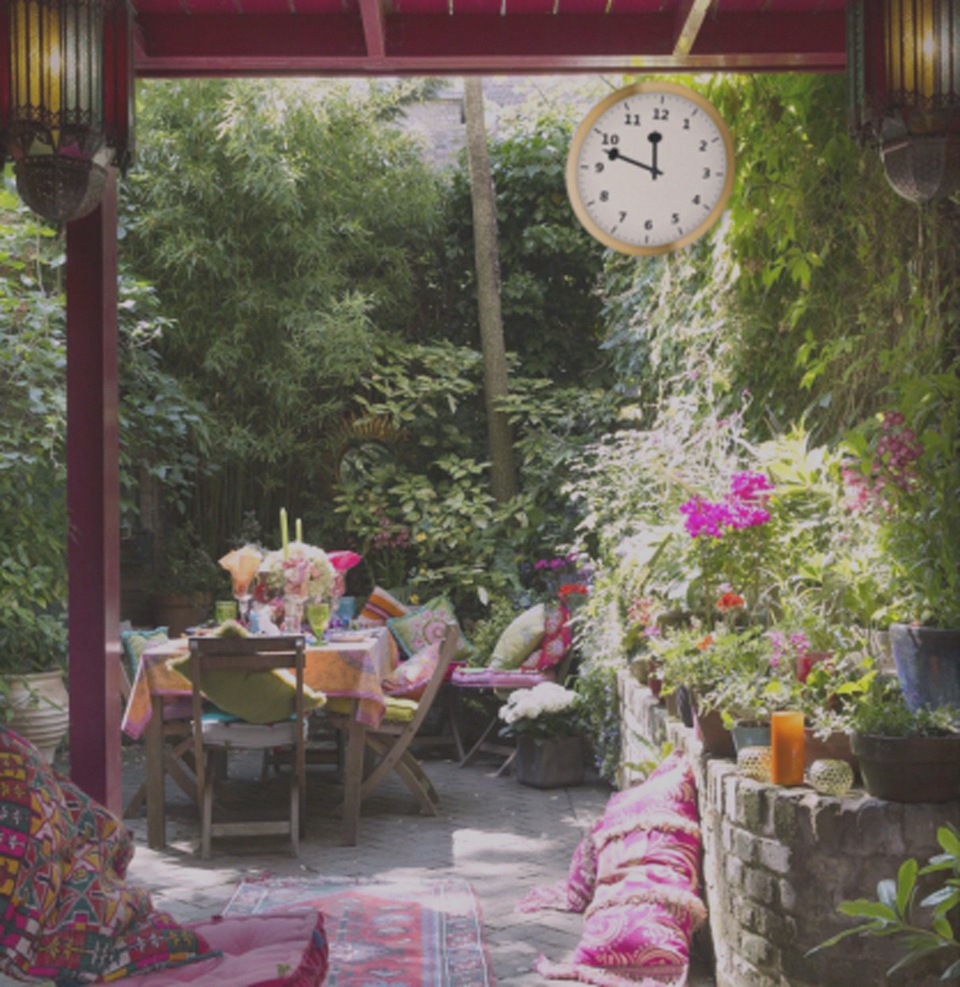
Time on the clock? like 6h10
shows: 11h48
